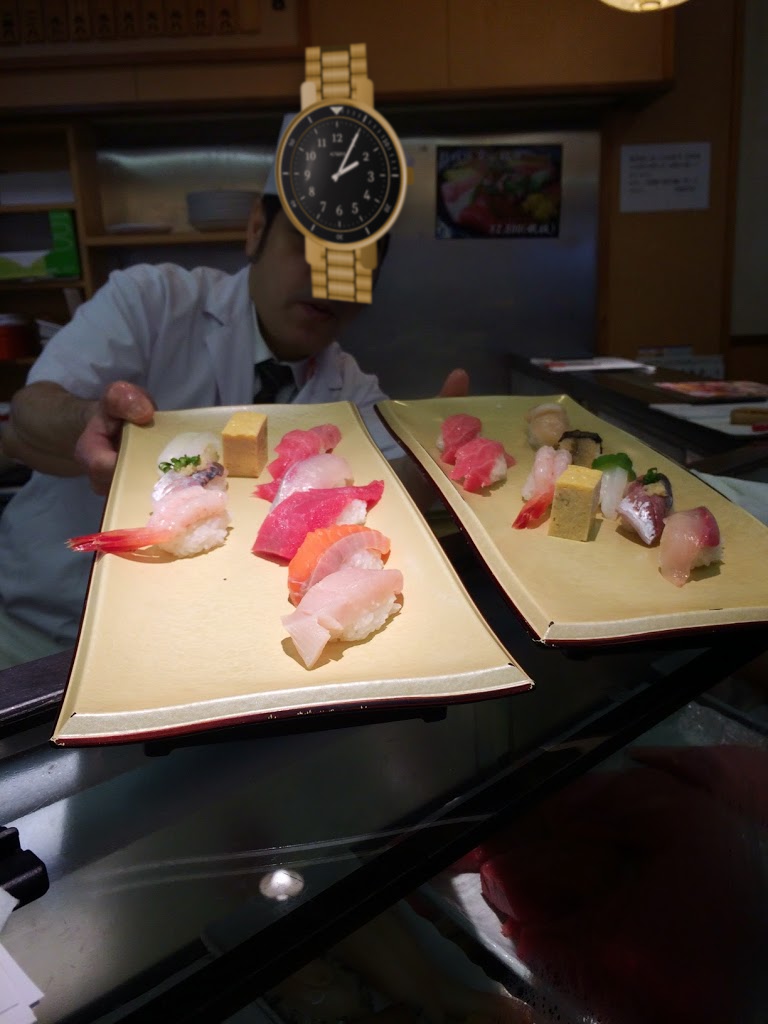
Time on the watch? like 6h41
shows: 2h05
